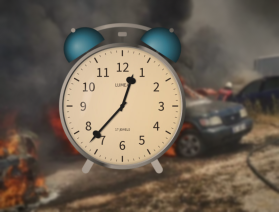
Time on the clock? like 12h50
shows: 12h37
